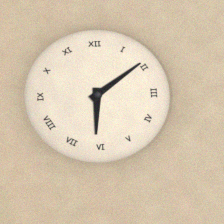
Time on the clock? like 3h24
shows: 6h09
